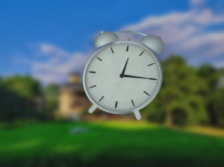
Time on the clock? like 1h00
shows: 12h15
